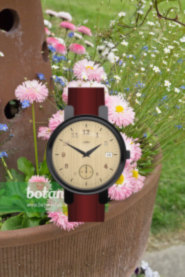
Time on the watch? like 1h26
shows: 1h50
